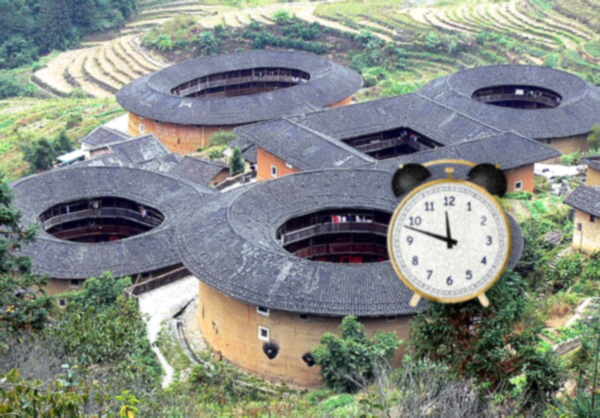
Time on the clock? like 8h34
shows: 11h48
